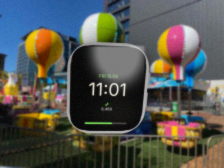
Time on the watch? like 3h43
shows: 11h01
